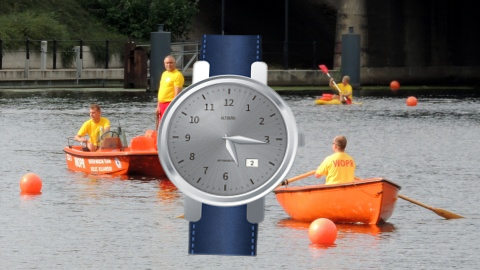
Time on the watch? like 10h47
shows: 5h16
